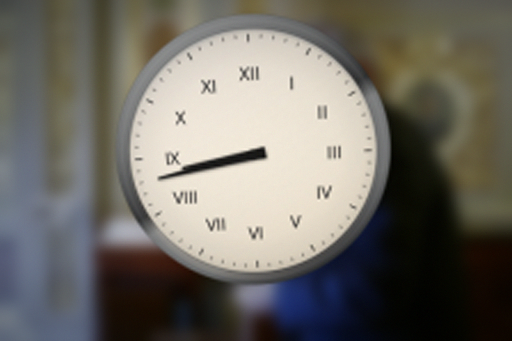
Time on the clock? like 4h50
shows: 8h43
